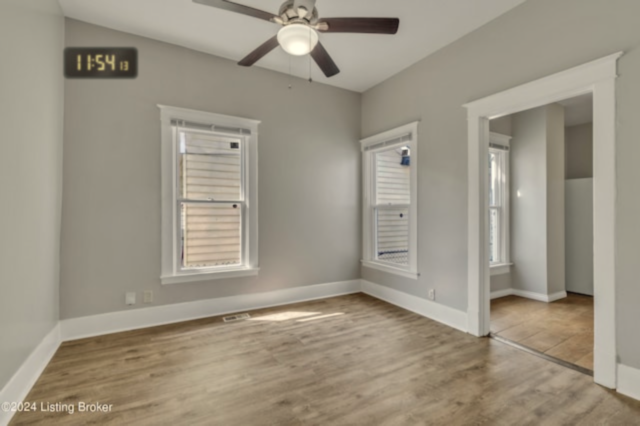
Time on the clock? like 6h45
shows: 11h54
